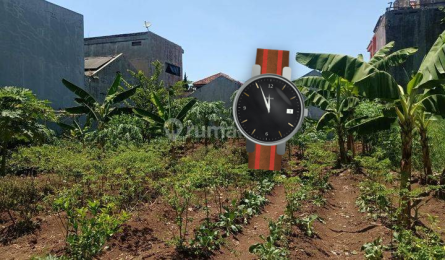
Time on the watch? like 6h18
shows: 11h56
